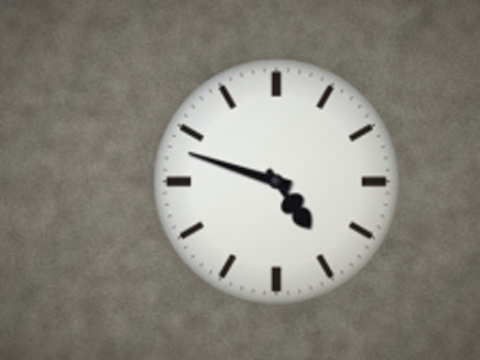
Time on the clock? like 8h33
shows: 4h48
